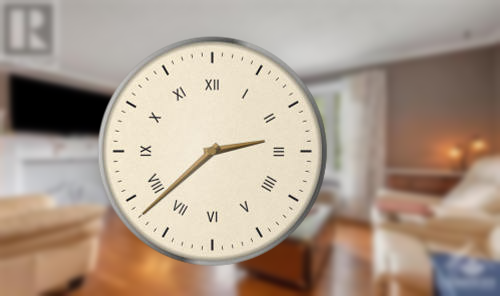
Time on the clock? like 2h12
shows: 2h38
